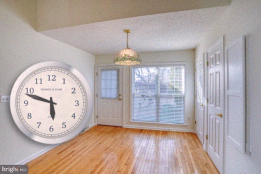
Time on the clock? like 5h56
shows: 5h48
